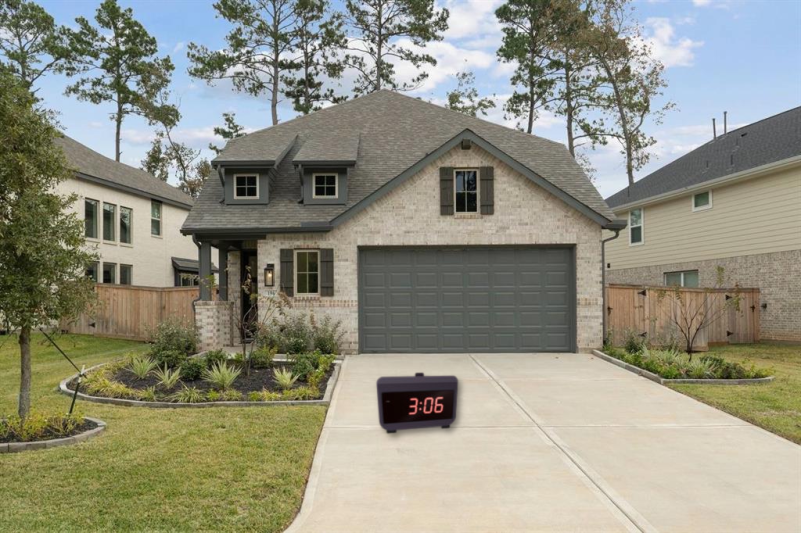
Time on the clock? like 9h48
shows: 3h06
